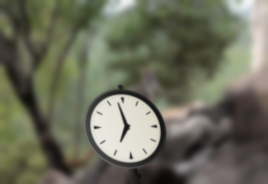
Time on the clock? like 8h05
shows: 6h58
